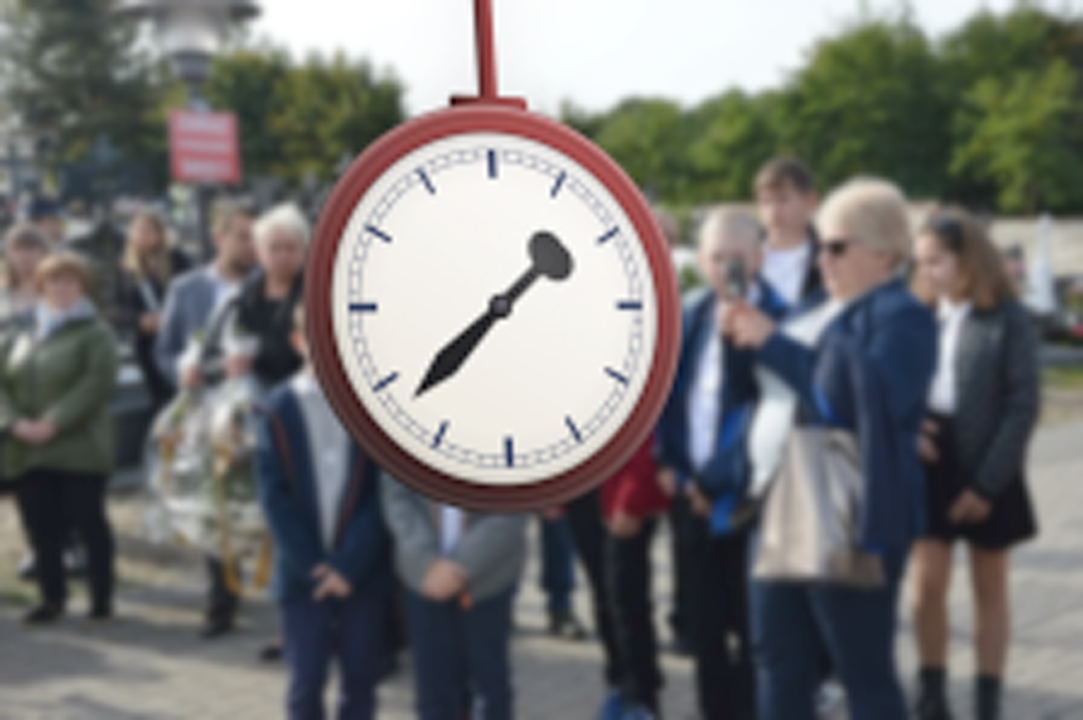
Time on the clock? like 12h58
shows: 1h38
